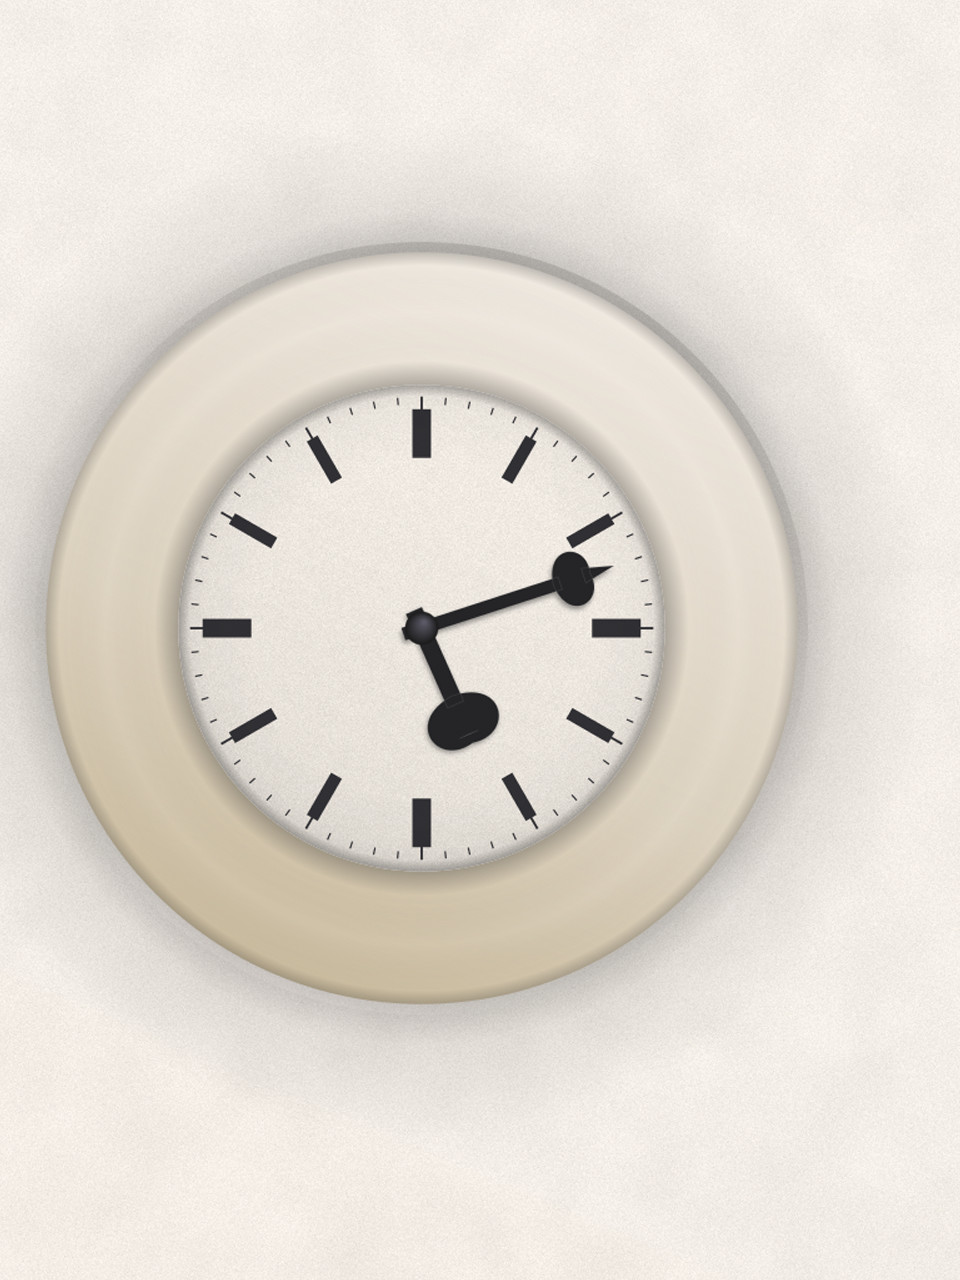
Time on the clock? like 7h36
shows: 5h12
